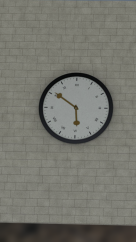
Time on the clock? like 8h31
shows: 5h51
